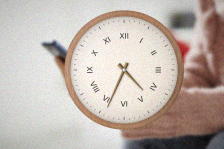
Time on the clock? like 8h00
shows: 4h34
